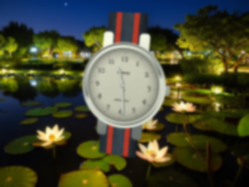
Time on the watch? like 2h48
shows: 11h29
